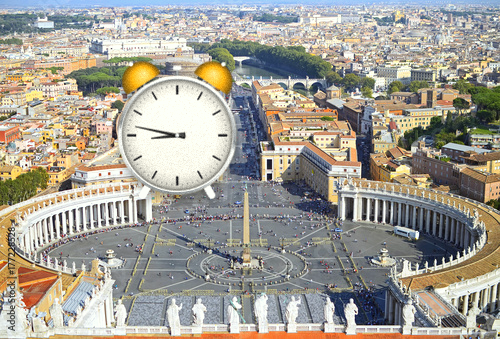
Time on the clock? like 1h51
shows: 8h47
